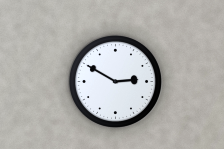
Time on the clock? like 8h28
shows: 2h50
